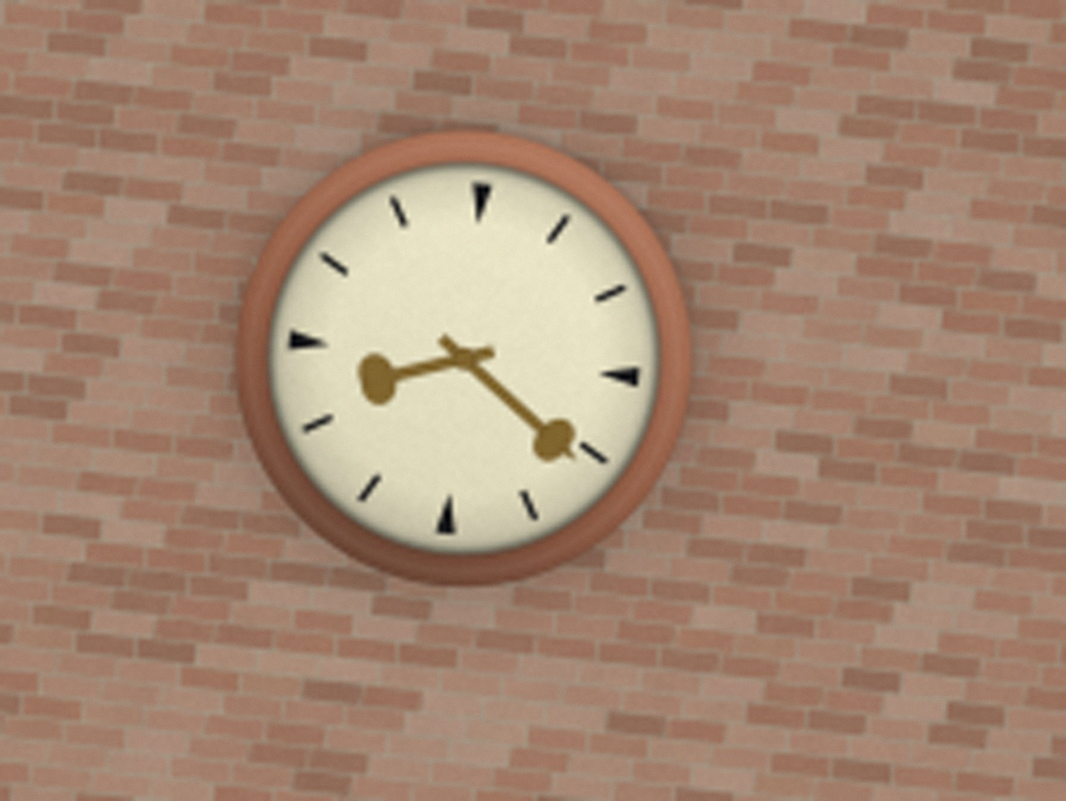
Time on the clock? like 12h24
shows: 8h21
